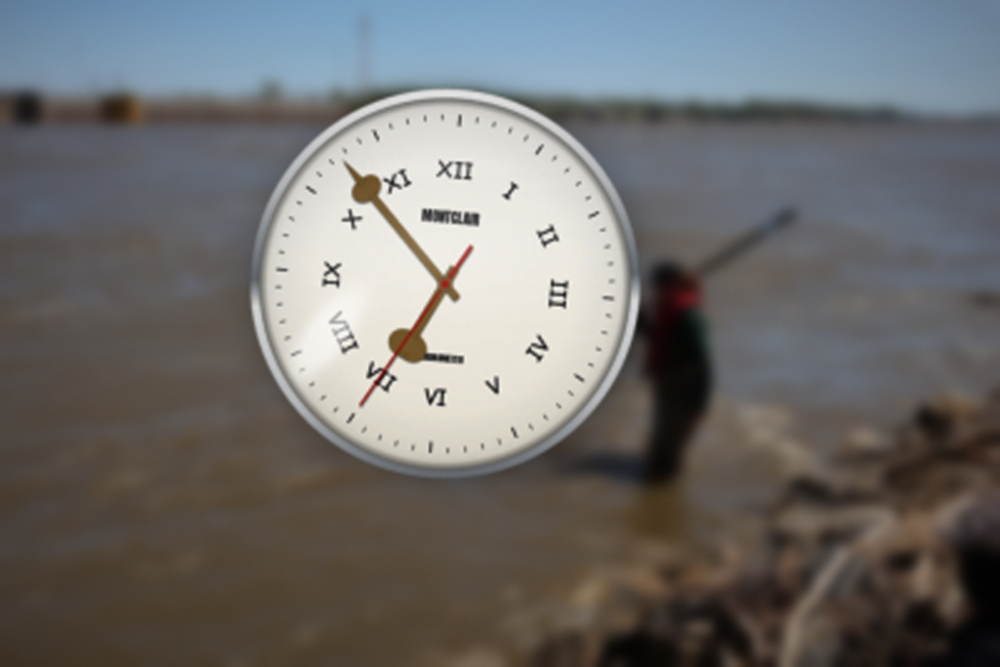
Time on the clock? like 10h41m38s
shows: 6h52m35s
